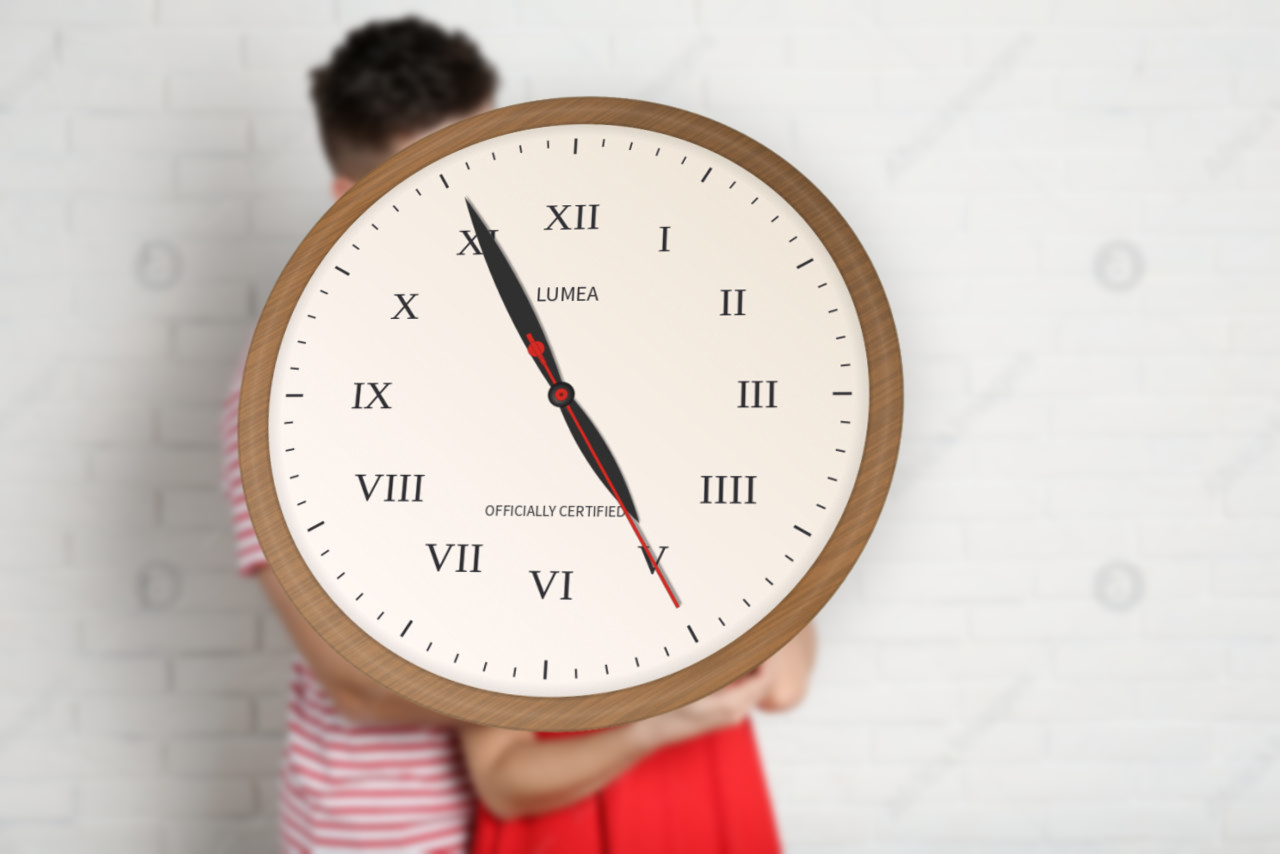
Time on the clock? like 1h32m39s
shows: 4h55m25s
